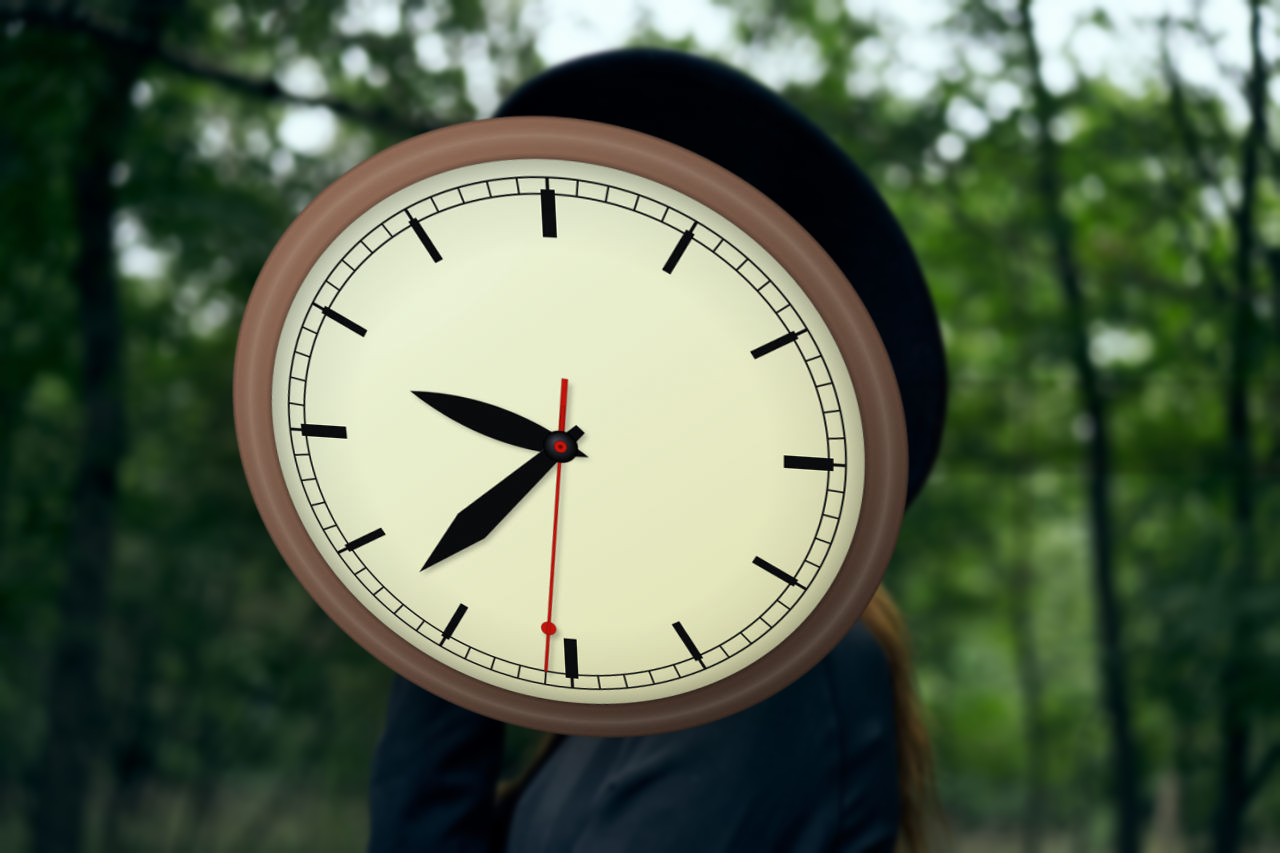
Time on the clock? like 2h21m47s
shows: 9h37m31s
